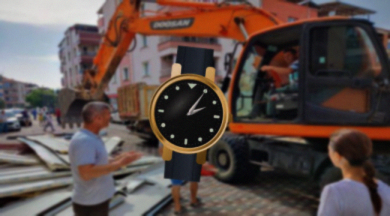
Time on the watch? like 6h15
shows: 2h05
